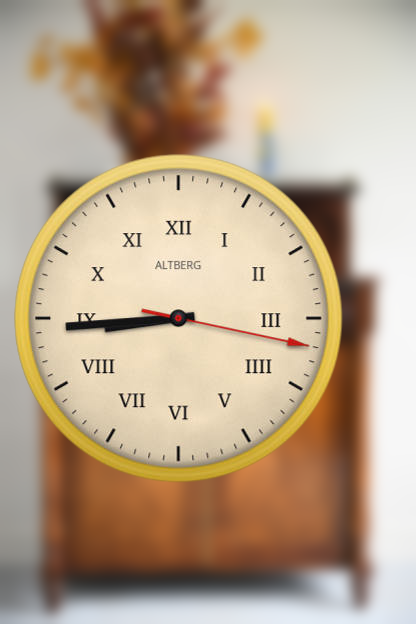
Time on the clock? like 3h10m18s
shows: 8h44m17s
